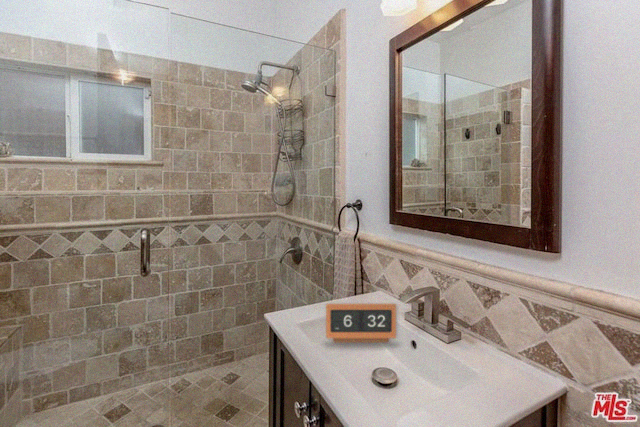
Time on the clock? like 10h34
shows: 6h32
